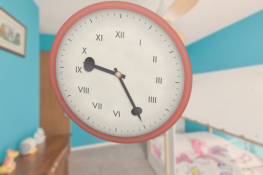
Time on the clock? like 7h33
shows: 9h25
